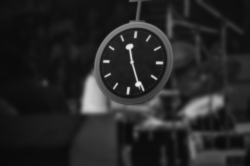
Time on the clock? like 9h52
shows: 11h26
